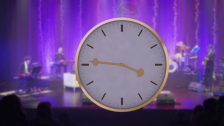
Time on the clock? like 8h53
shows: 3h46
